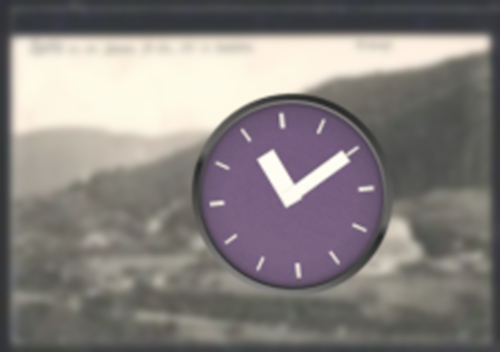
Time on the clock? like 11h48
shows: 11h10
